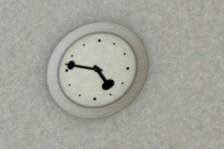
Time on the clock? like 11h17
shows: 4h47
